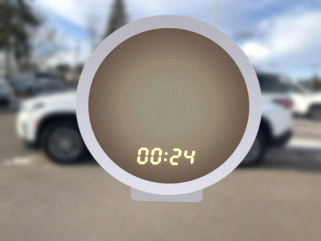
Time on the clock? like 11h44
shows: 0h24
